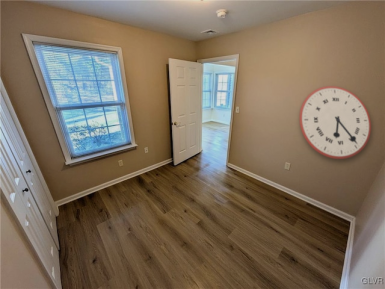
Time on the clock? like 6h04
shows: 6h24
